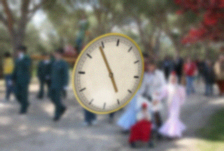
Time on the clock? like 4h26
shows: 4h54
